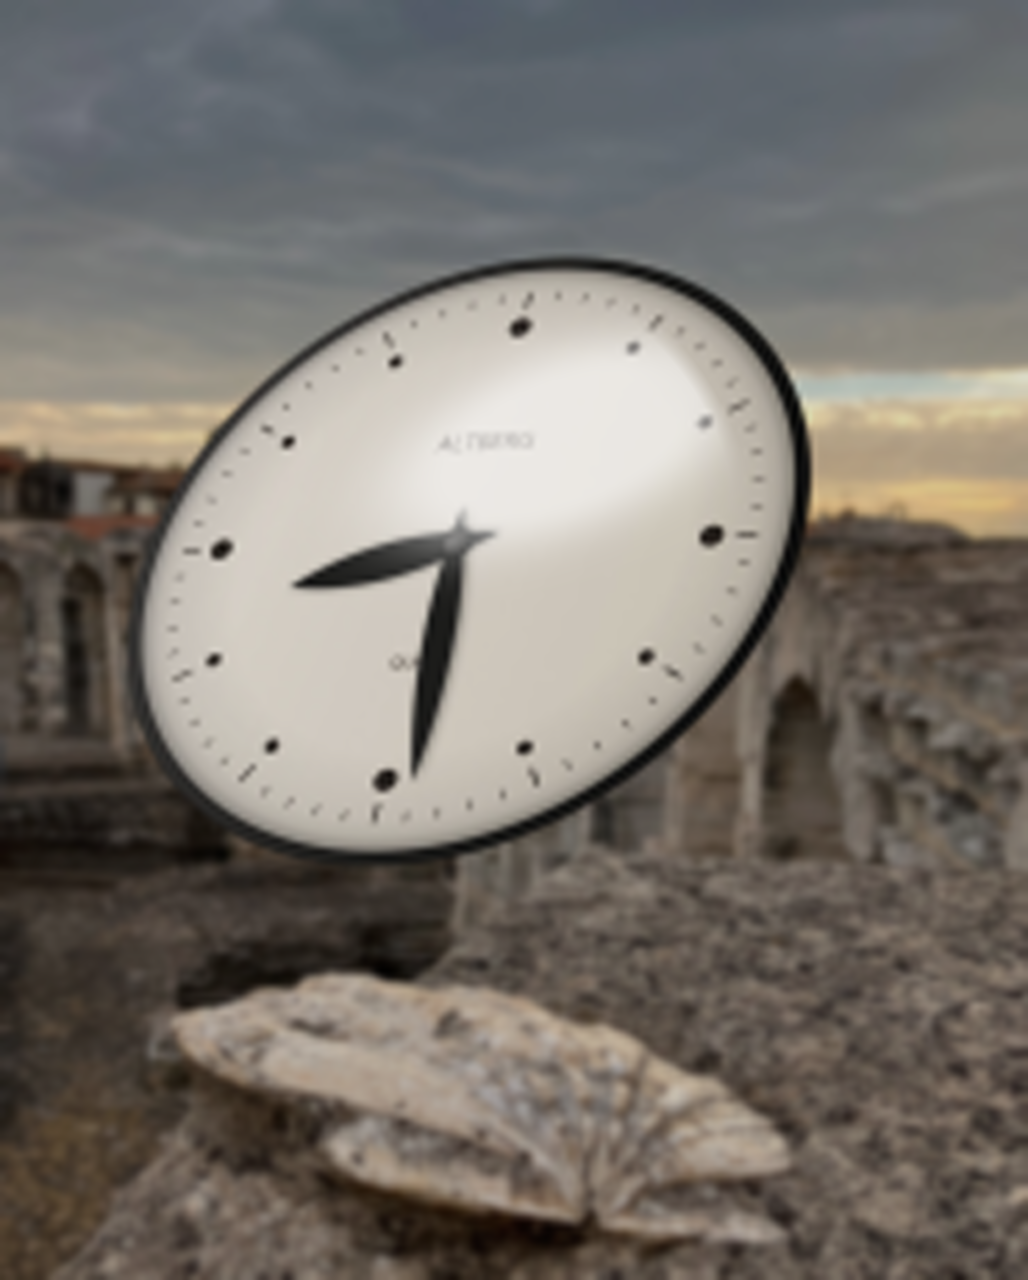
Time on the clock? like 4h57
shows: 8h29
